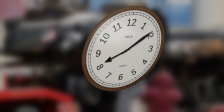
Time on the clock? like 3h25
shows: 8h09
